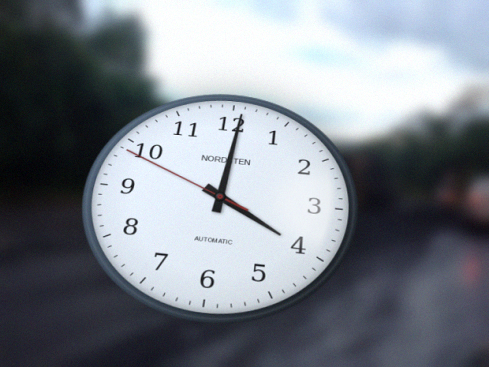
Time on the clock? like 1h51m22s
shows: 4h00m49s
